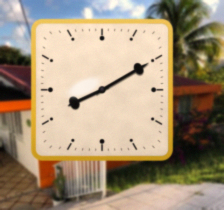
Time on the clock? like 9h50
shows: 8h10
